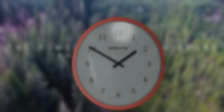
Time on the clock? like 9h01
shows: 1h50
